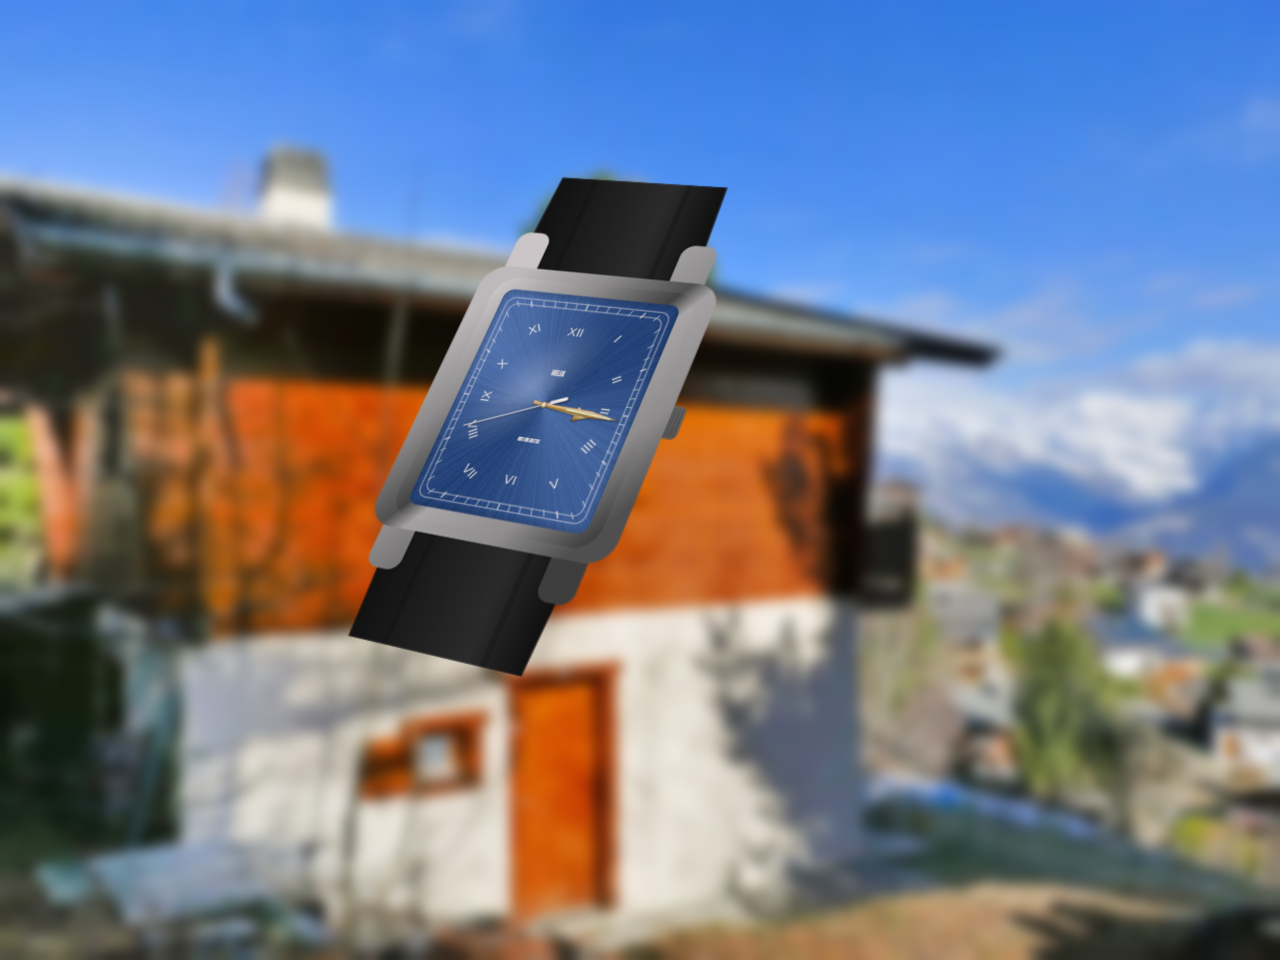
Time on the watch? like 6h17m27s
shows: 3h15m41s
